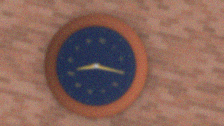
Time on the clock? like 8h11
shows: 8h15
